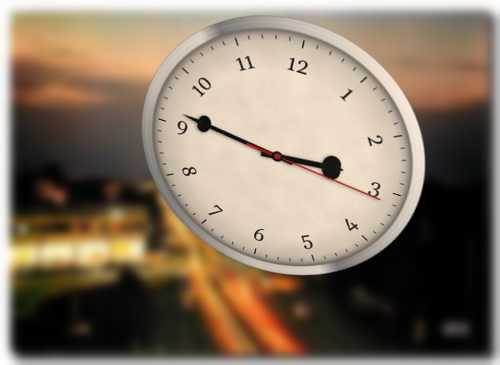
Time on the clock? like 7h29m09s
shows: 2h46m16s
